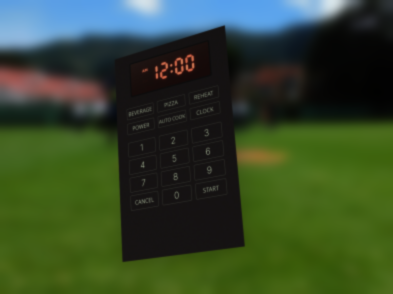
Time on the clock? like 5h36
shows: 12h00
